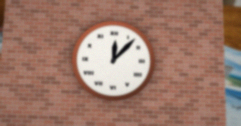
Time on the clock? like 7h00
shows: 12h07
